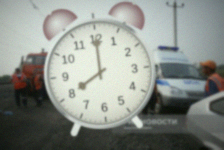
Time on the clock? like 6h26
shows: 8h00
